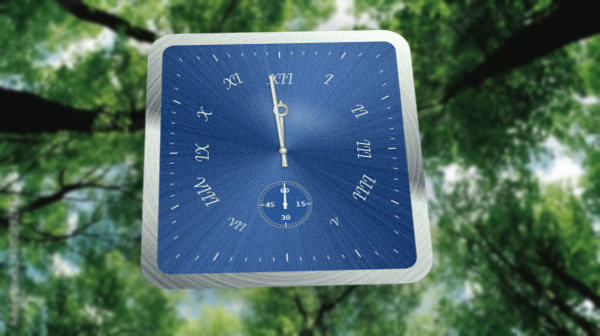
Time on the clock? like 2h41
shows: 11h59
